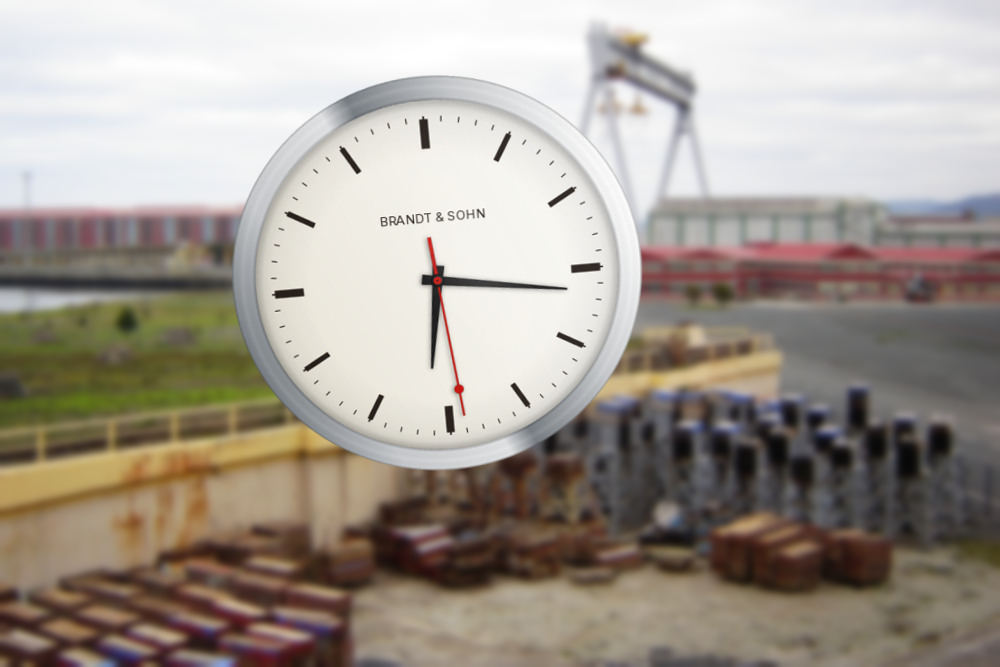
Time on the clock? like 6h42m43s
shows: 6h16m29s
